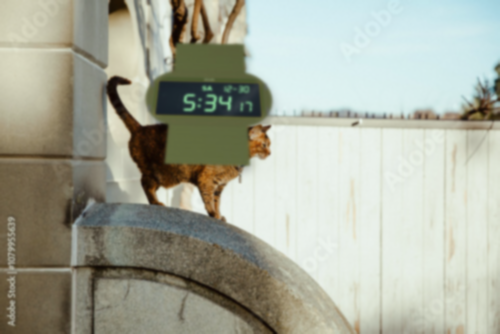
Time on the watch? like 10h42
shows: 5h34
